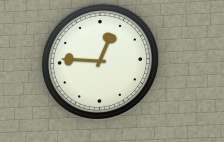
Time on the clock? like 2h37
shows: 12h46
